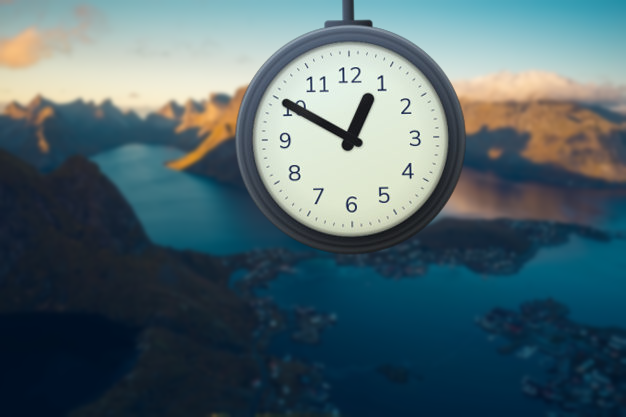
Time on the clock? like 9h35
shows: 12h50
